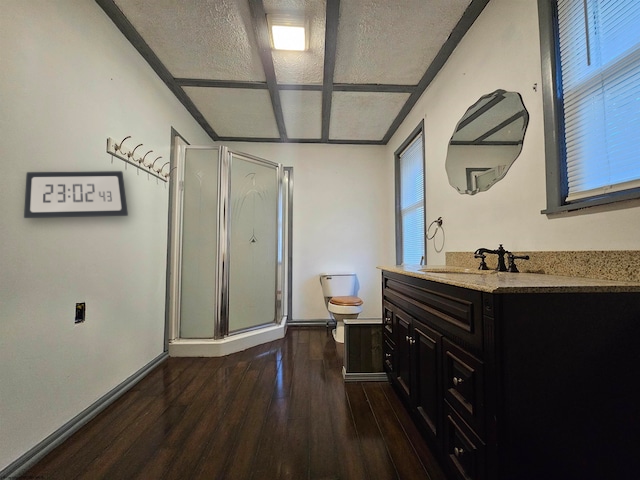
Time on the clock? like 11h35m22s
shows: 23h02m43s
